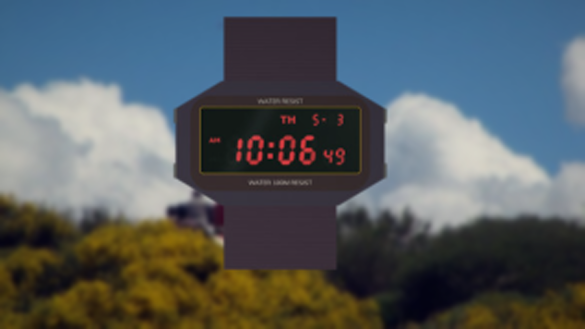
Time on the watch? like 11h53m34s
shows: 10h06m49s
